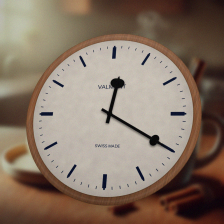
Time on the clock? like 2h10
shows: 12h20
